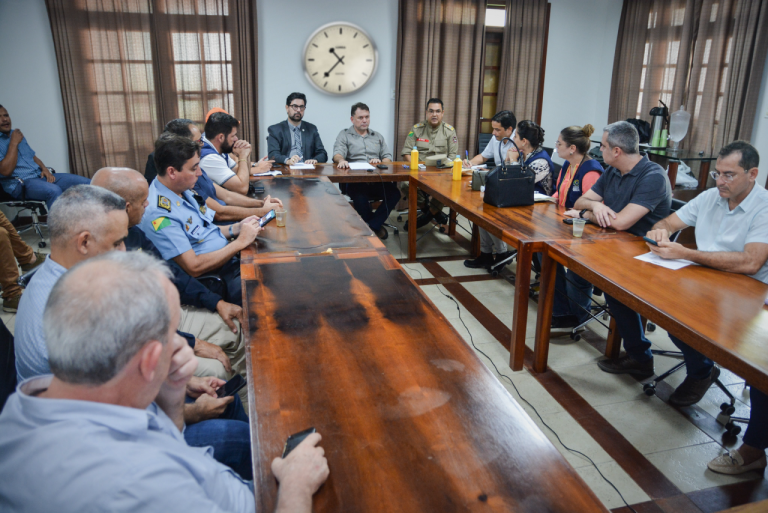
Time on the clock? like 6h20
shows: 10h37
